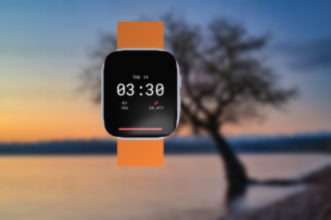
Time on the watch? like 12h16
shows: 3h30
